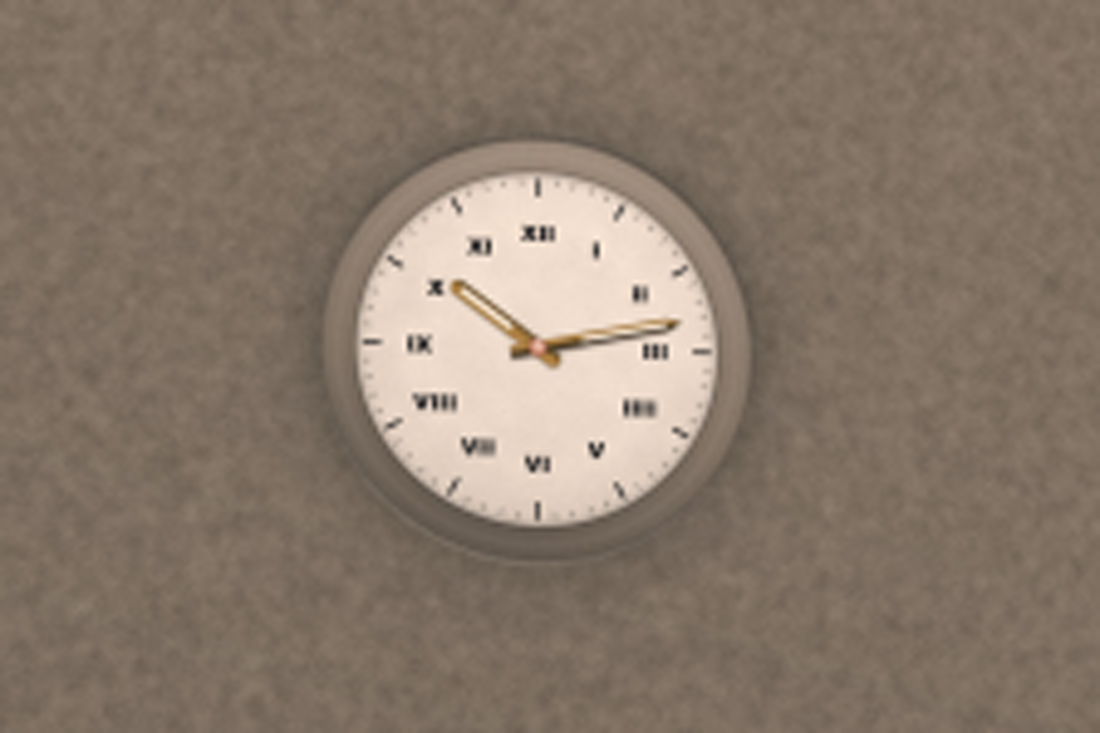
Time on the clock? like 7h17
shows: 10h13
